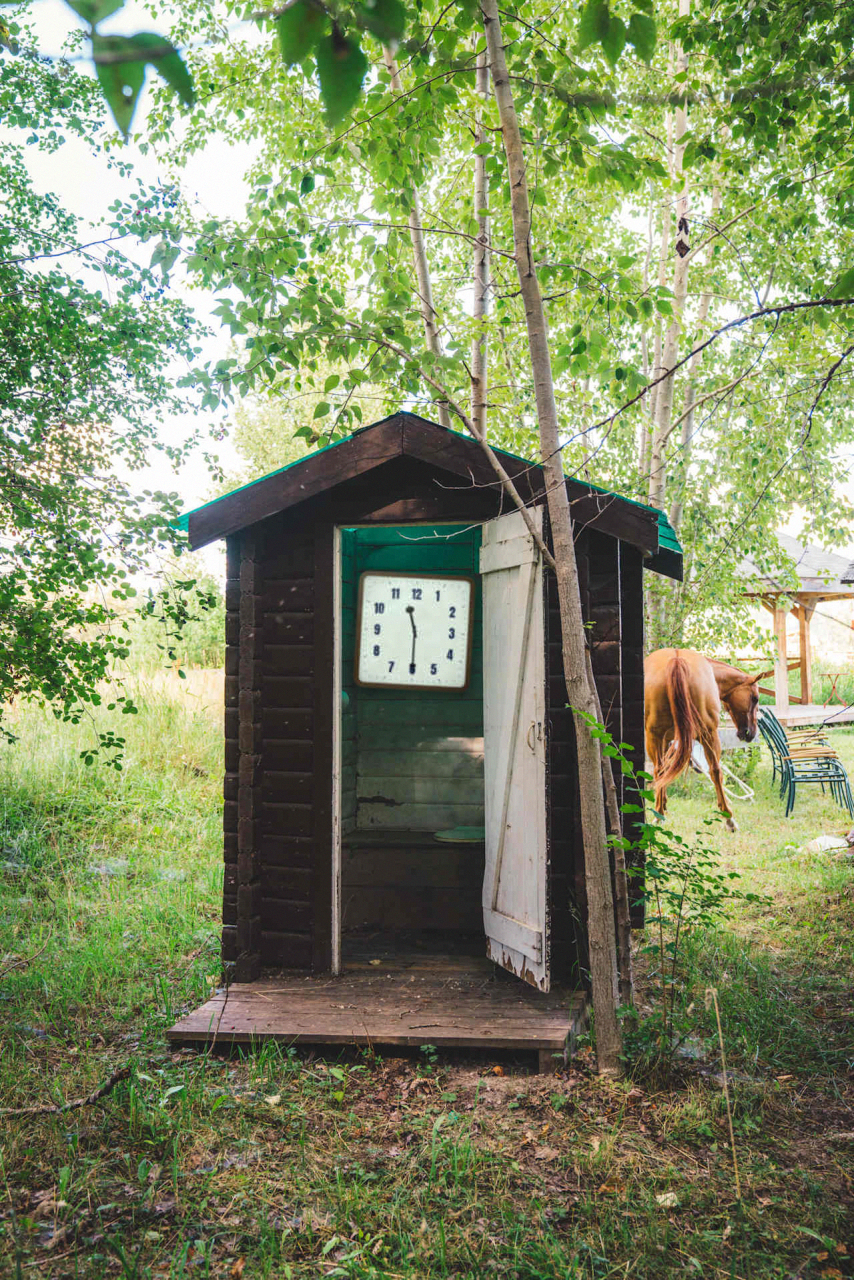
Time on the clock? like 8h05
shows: 11h30
